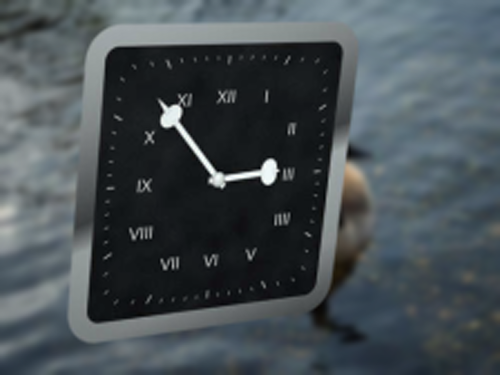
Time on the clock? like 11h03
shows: 2h53
